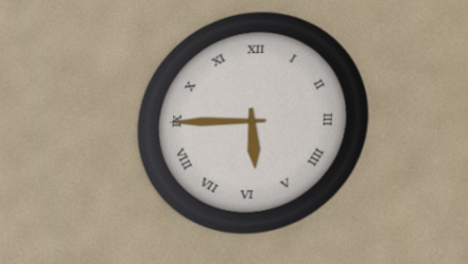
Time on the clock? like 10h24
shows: 5h45
